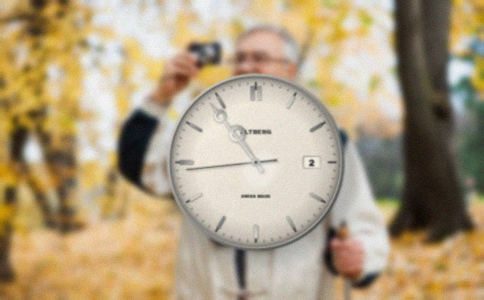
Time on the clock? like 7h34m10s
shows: 10h53m44s
